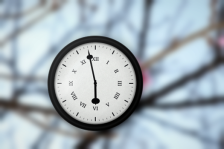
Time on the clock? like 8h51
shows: 5h58
